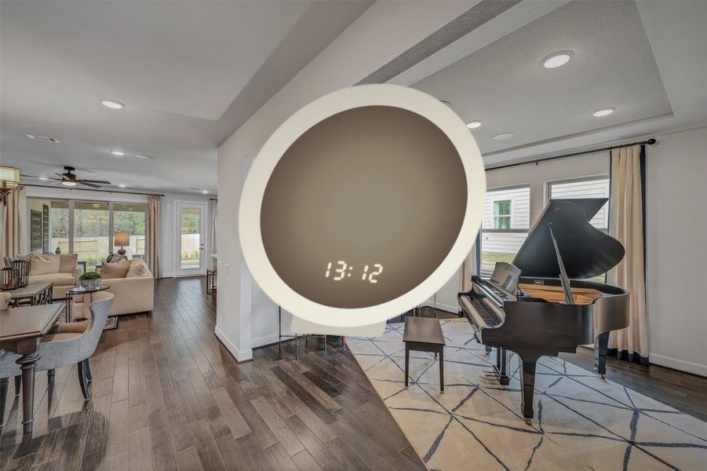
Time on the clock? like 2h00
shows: 13h12
